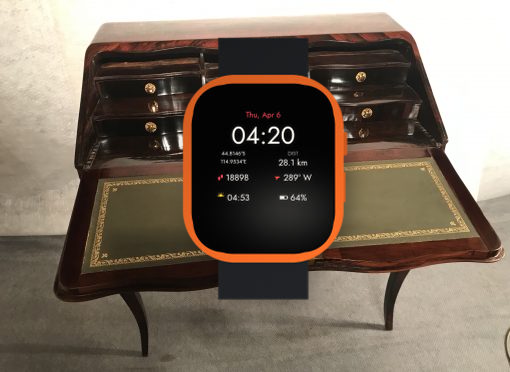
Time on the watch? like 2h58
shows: 4h20
